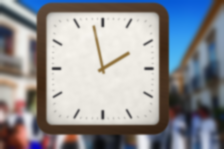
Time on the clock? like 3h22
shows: 1h58
